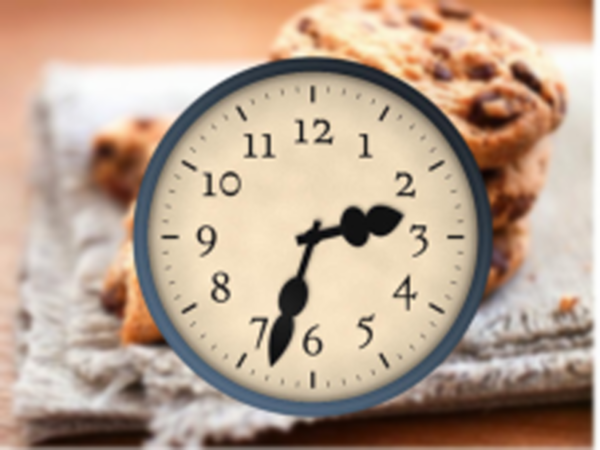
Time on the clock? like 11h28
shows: 2h33
